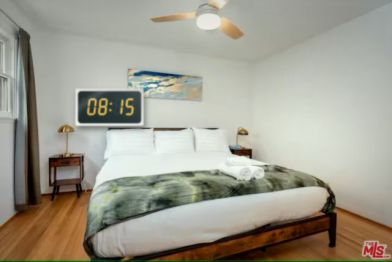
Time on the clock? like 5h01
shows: 8h15
